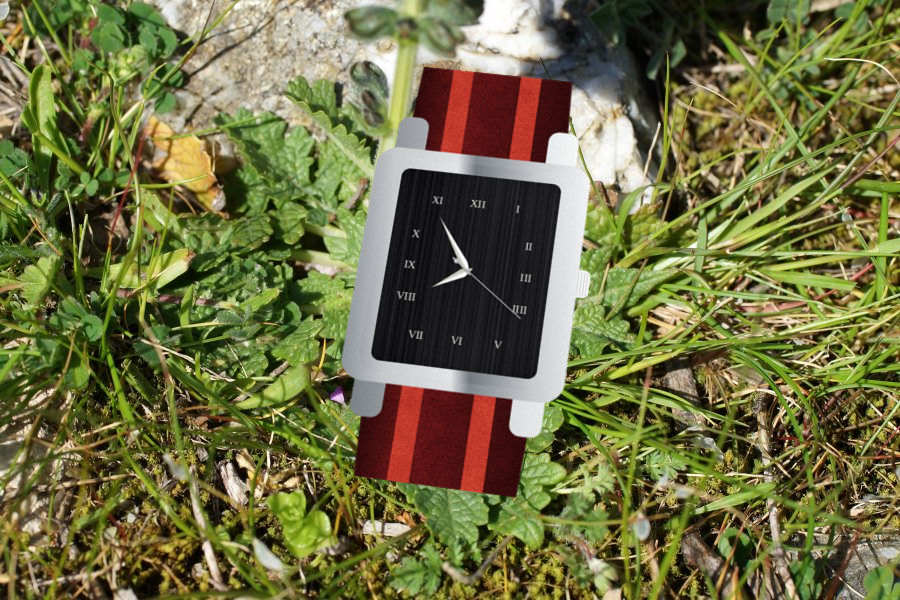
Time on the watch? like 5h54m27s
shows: 7h54m21s
